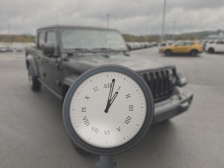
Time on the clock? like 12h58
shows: 1h02
